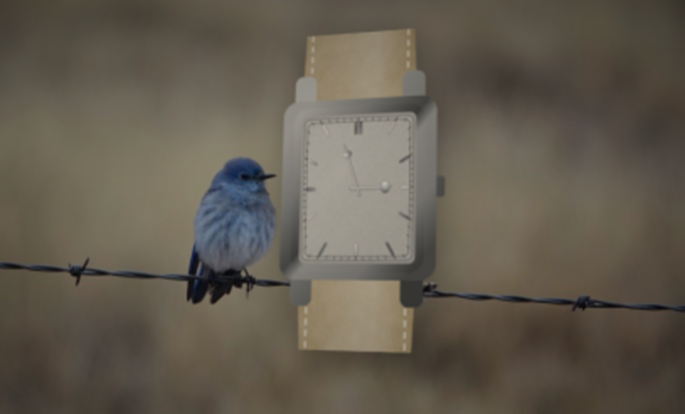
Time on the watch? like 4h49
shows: 2h57
